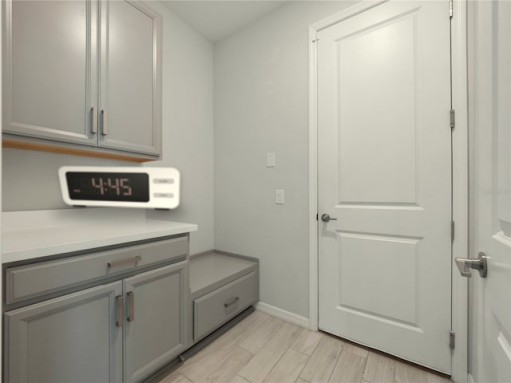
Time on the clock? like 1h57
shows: 4h45
